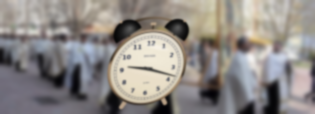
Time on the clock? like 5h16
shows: 9h18
